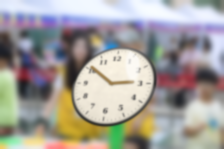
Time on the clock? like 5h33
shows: 2h51
